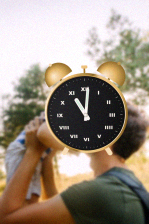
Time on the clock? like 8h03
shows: 11h01
